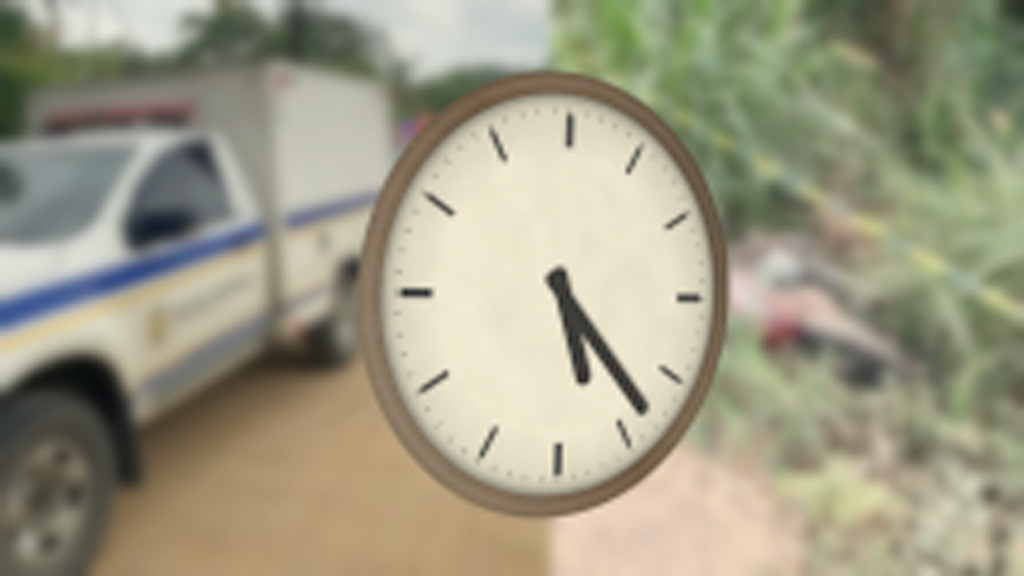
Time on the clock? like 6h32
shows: 5h23
